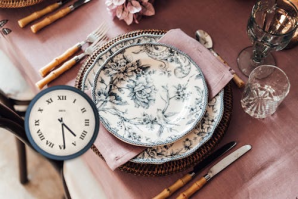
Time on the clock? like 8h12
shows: 4h29
